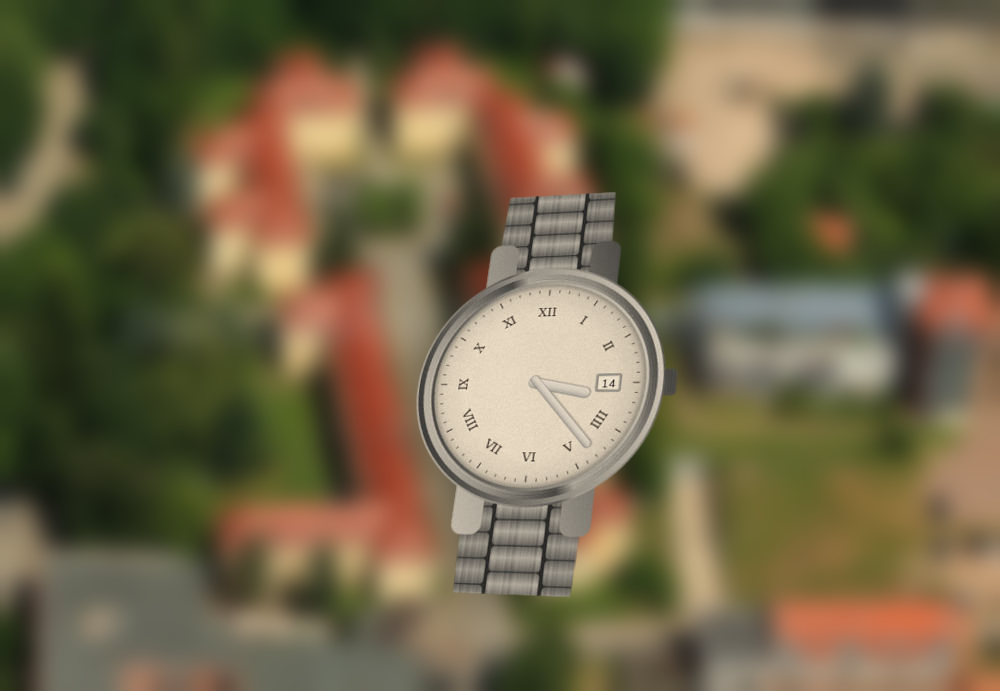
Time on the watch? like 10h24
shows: 3h23
